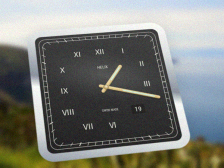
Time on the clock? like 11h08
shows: 1h18
